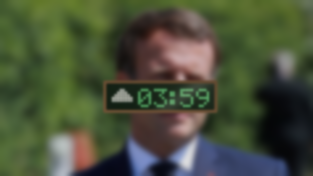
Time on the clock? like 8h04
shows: 3h59
